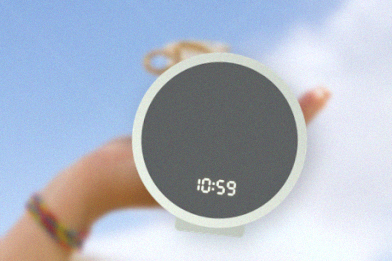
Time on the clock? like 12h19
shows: 10h59
